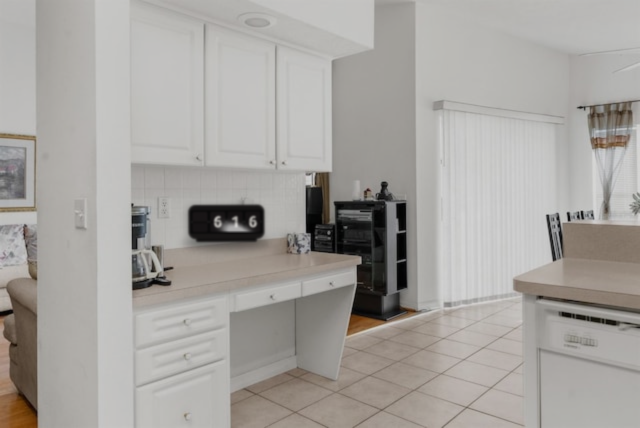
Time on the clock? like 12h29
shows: 6h16
